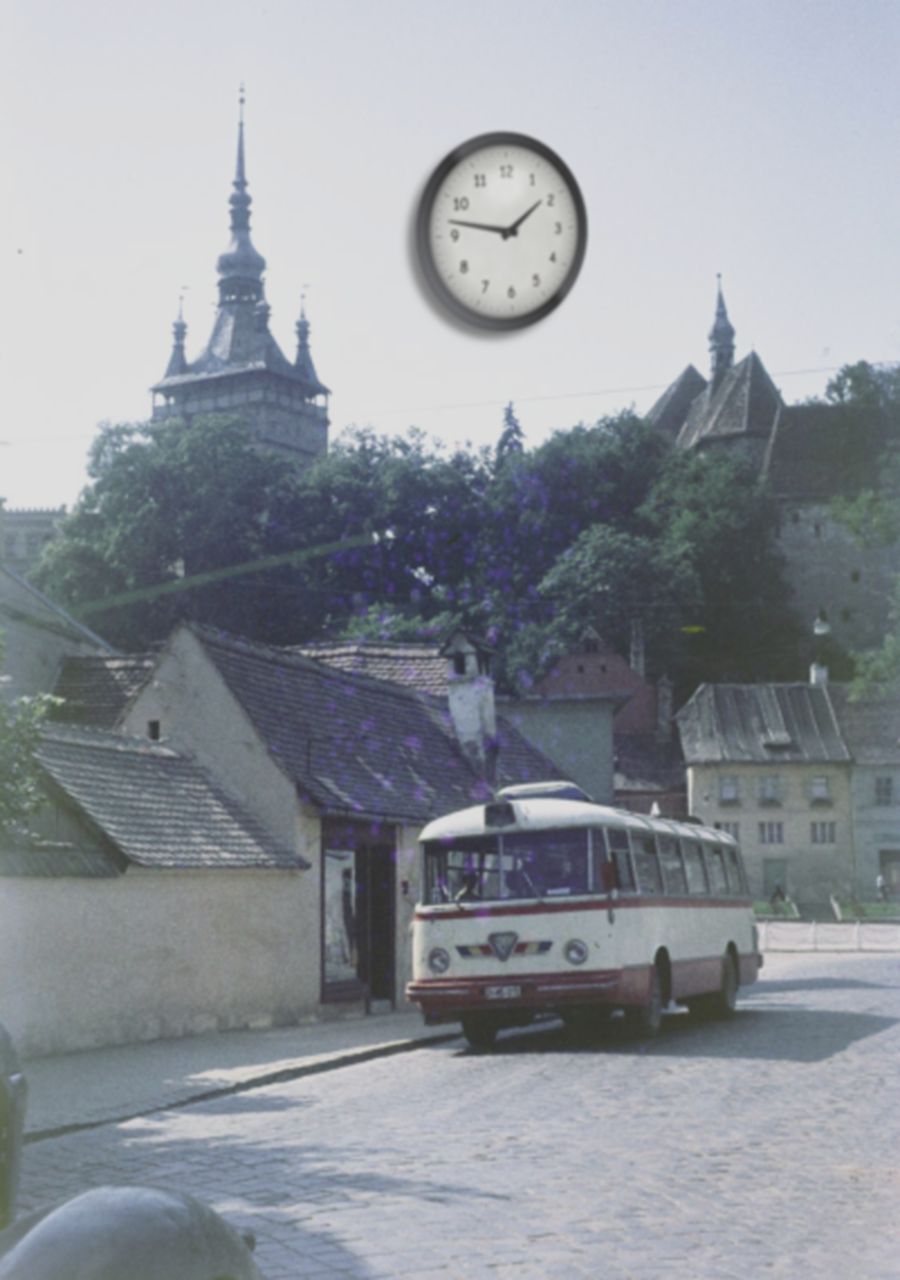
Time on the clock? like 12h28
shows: 1h47
